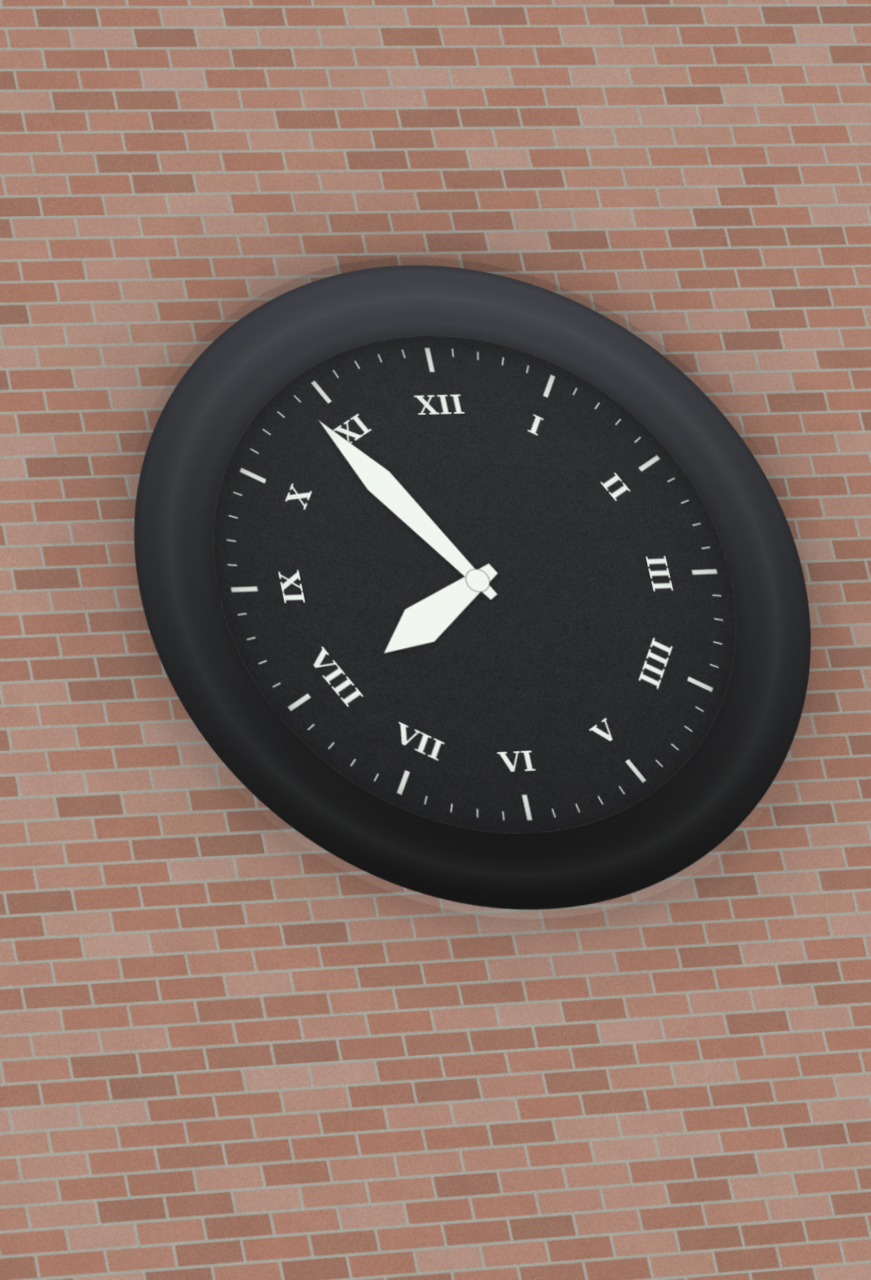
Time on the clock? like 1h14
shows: 7h54
